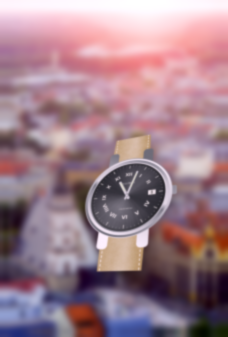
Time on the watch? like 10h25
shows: 11h03
